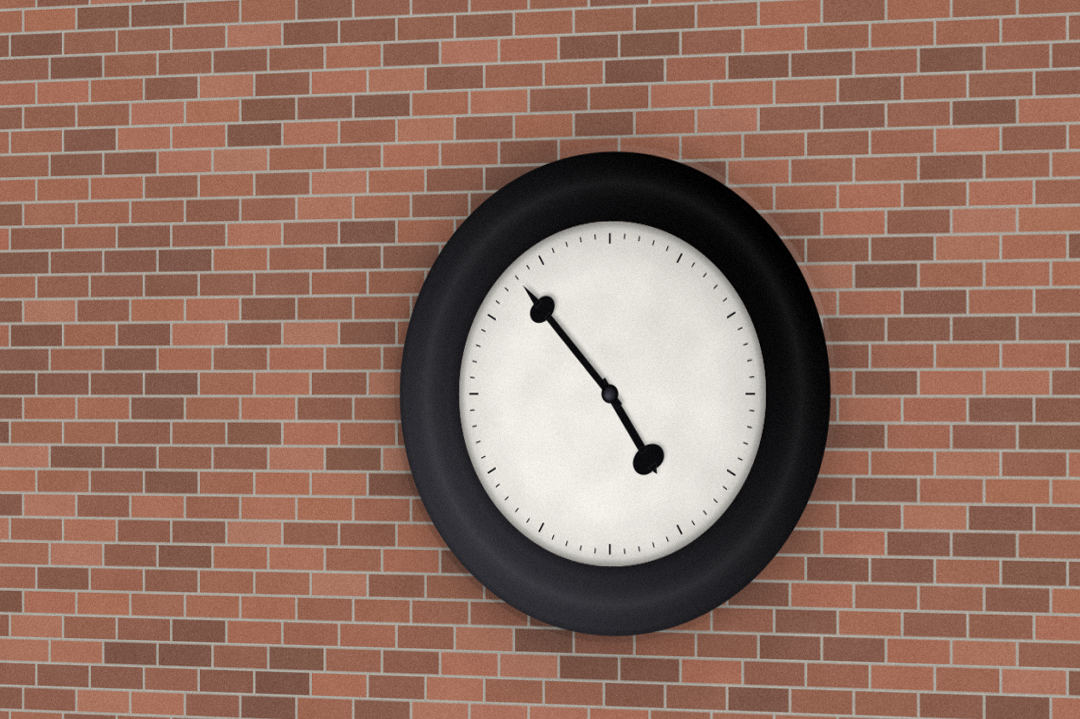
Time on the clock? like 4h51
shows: 4h53
